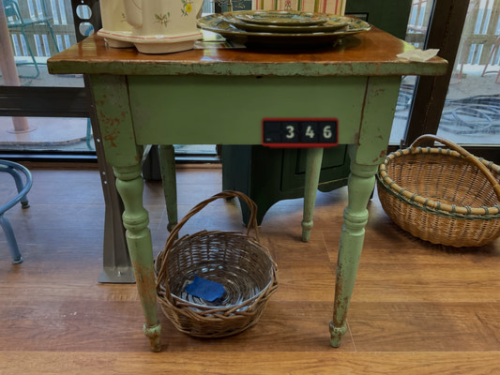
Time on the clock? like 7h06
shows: 3h46
